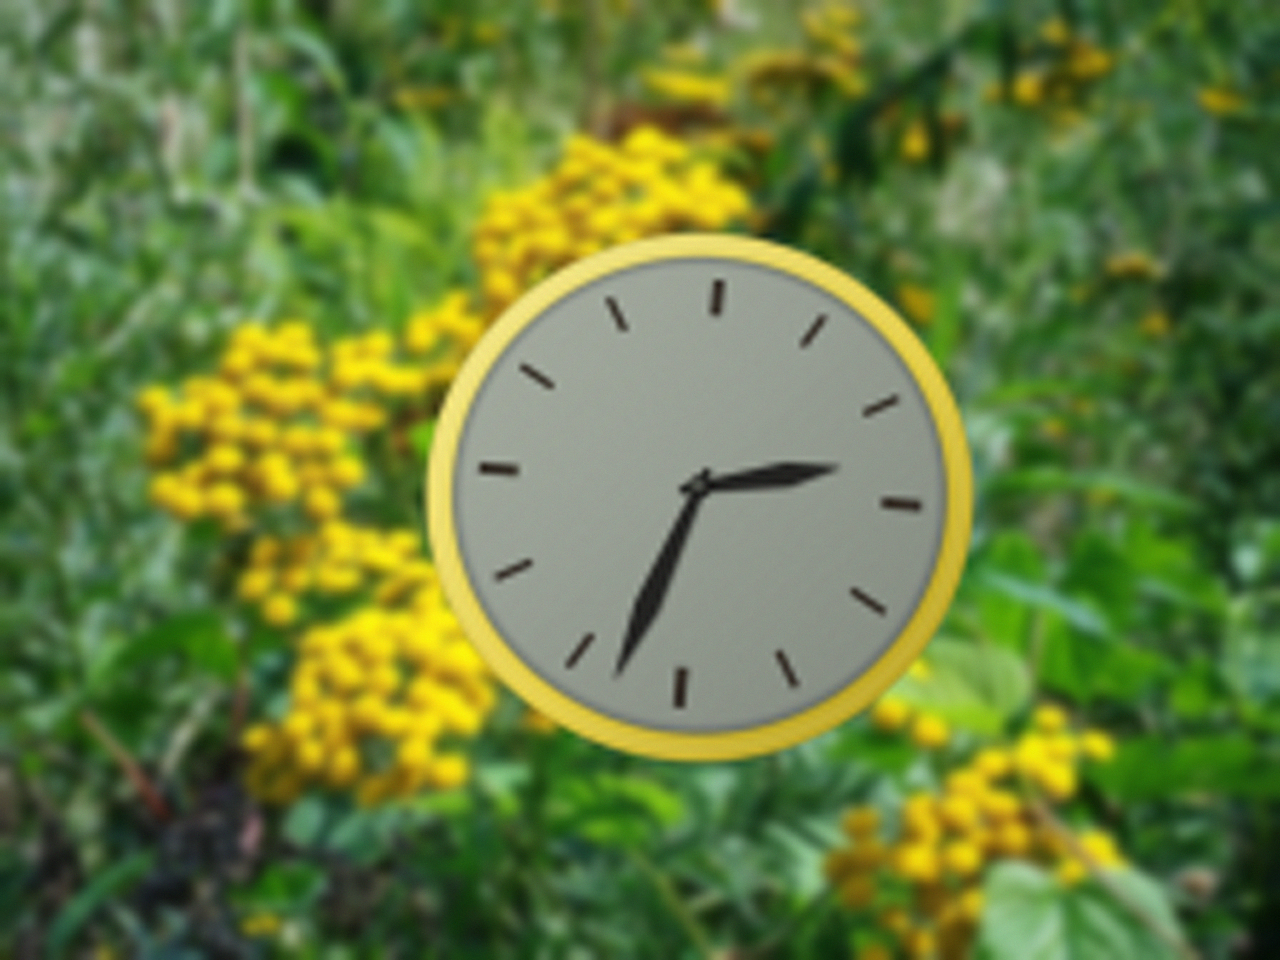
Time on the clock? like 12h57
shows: 2h33
